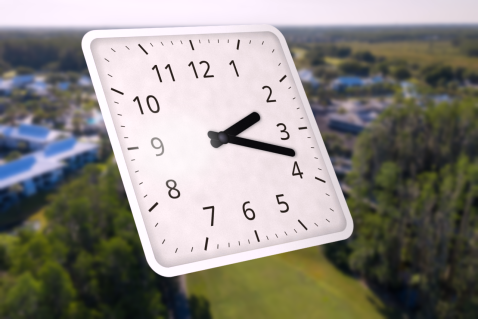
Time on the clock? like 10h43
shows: 2h18
